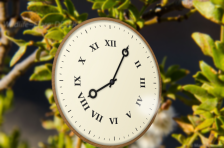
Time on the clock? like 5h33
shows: 8h05
